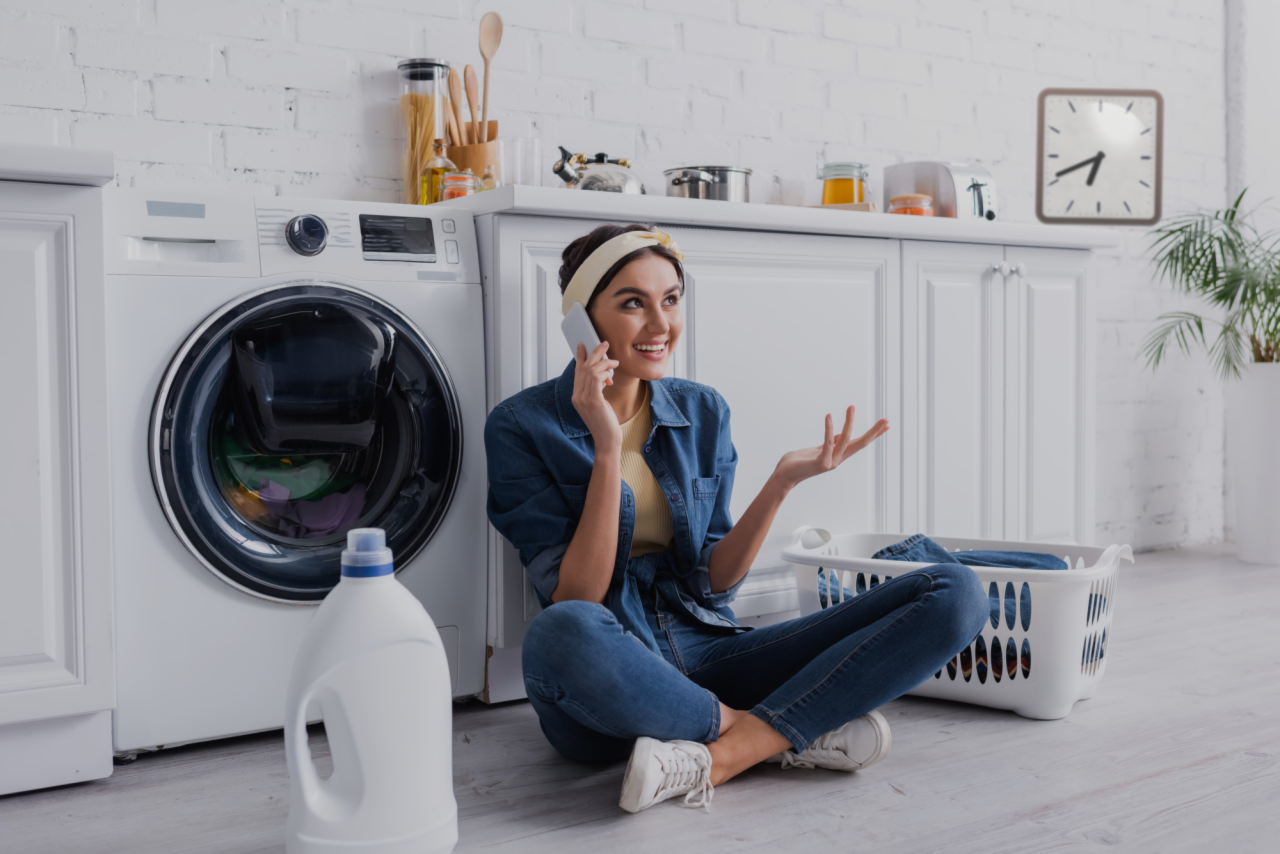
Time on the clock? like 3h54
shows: 6h41
